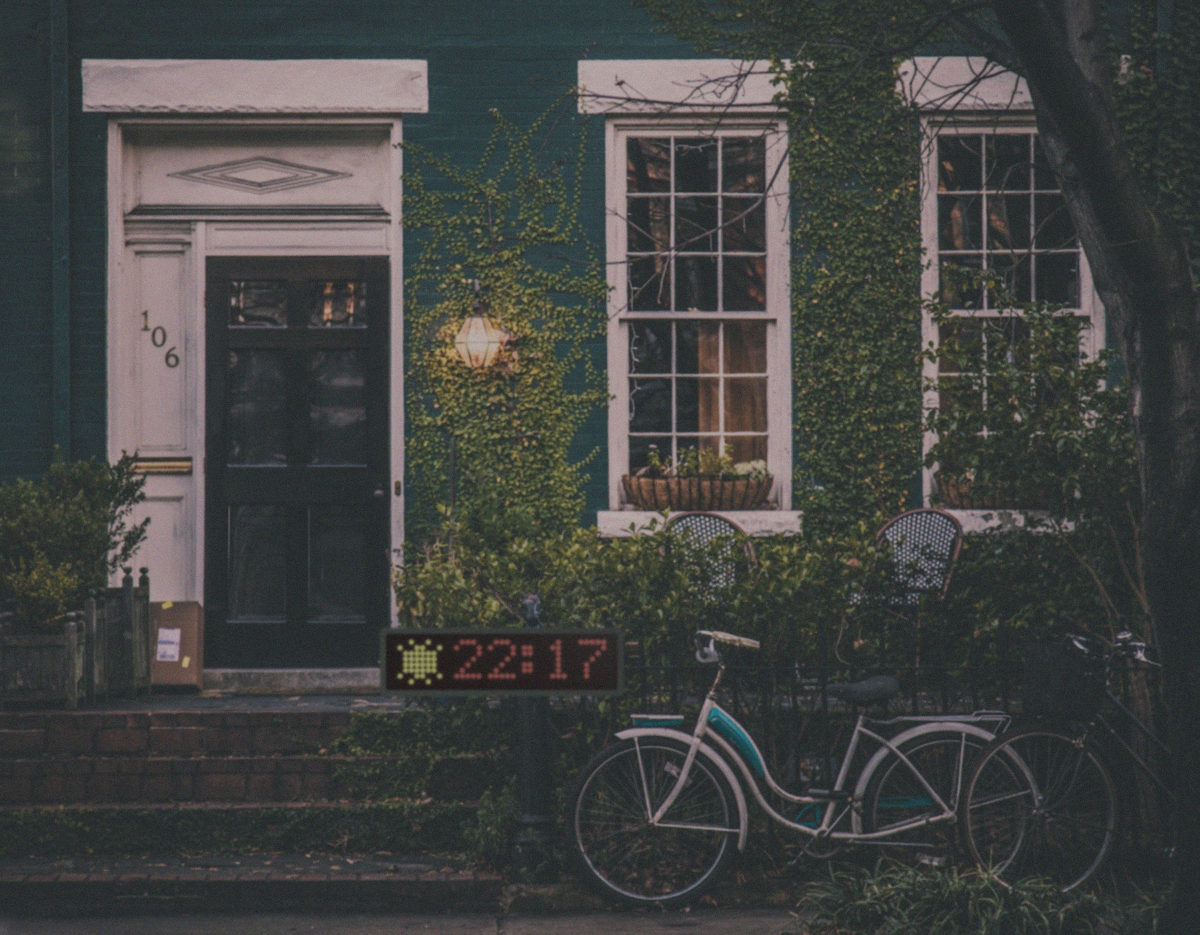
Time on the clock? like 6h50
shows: 22h17
